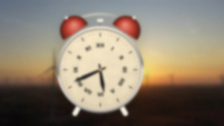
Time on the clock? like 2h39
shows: 5h41
